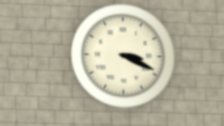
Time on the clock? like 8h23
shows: 3h19
